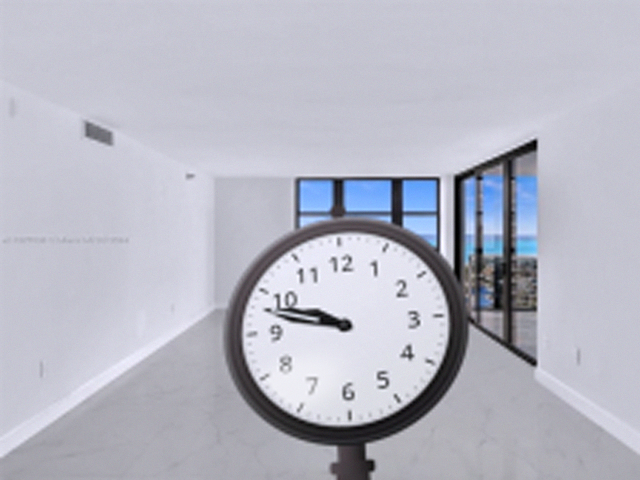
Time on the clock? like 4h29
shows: 9h48
